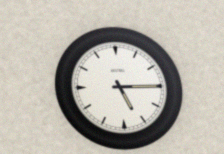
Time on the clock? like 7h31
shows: 5h15
